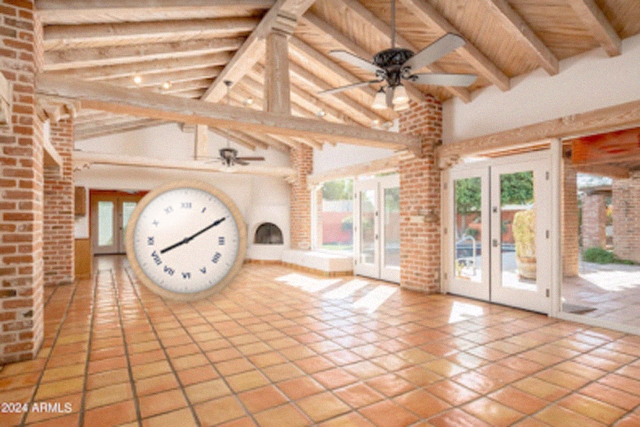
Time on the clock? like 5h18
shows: 8h10
